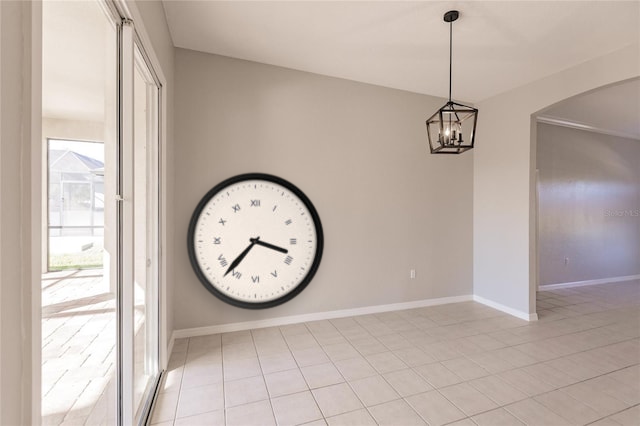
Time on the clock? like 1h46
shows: 3h37
